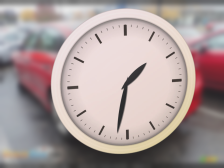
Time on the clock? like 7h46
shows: 1h32
